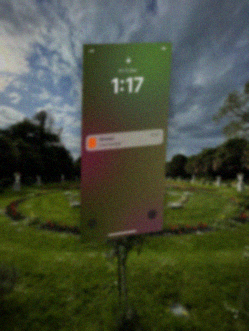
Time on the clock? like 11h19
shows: 1h17
